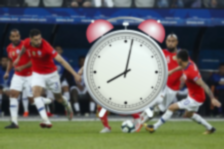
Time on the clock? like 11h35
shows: 8h02
